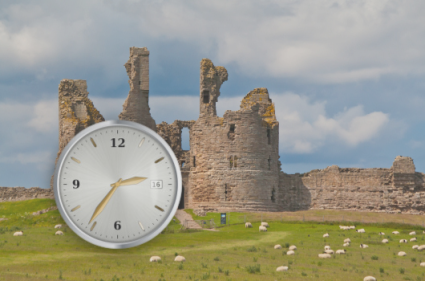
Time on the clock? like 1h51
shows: 2h36
